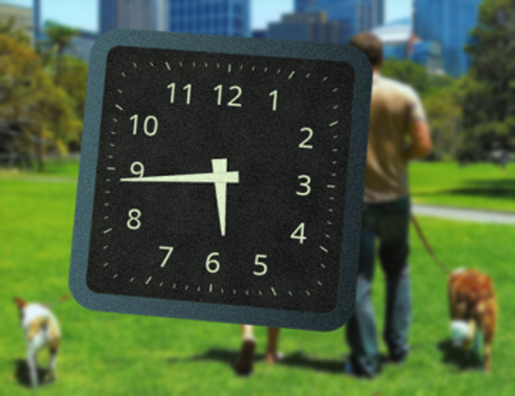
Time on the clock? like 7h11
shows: 5h44
